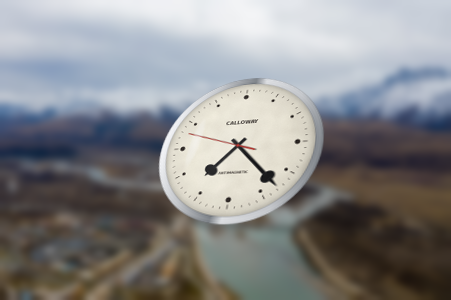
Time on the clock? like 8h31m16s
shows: 7h22m48s
